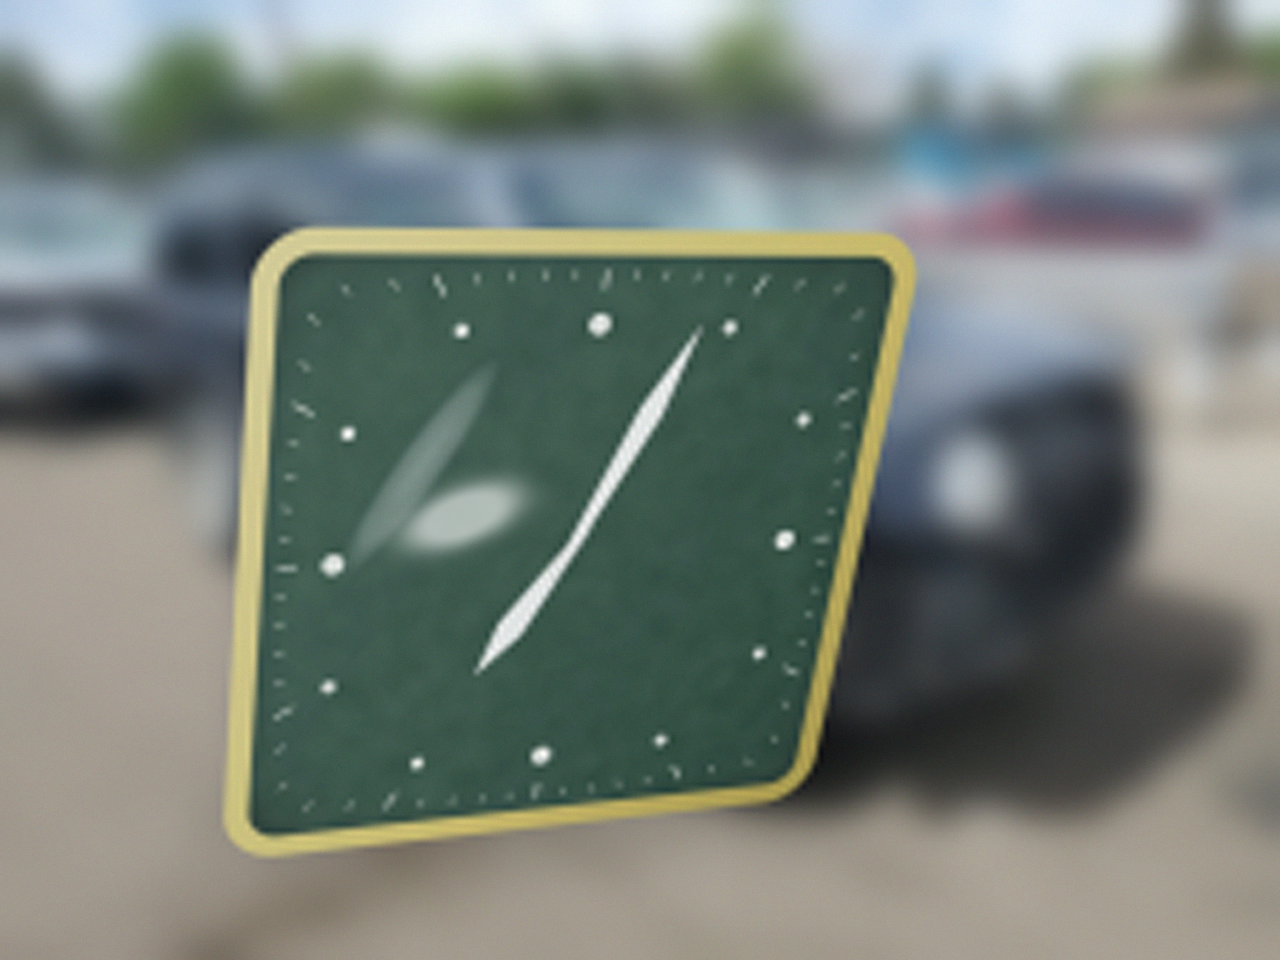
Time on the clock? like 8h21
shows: 7h04
